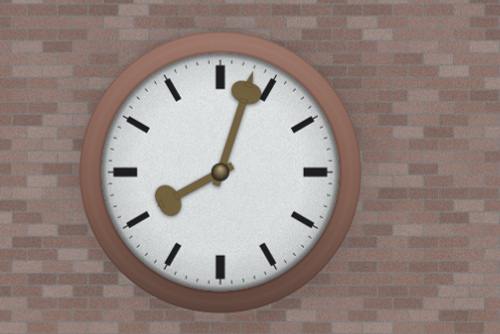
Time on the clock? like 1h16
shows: 8h03
